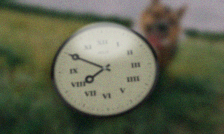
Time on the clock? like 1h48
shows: 7h50
